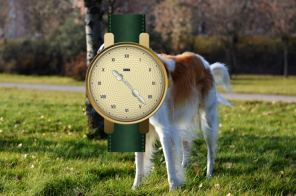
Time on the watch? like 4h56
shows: 10h23
